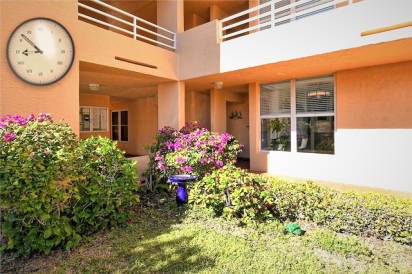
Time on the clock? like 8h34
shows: 8h52
